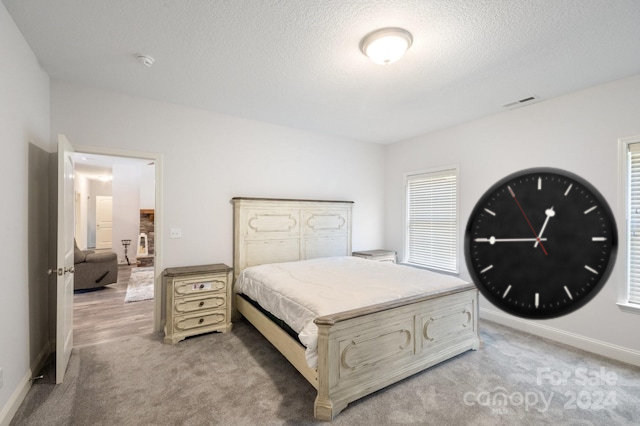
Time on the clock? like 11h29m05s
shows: 12h44m55s
